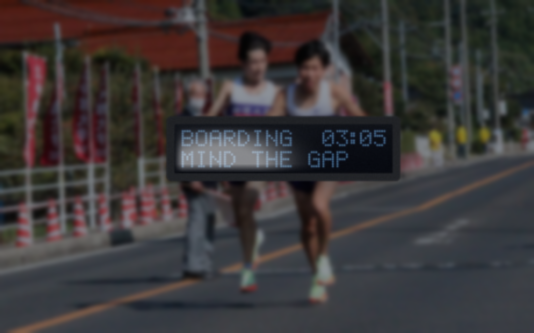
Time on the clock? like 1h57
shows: 3h05
